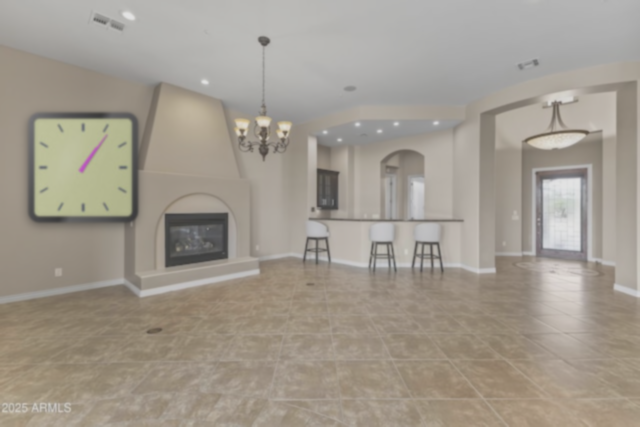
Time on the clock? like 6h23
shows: 1h06
